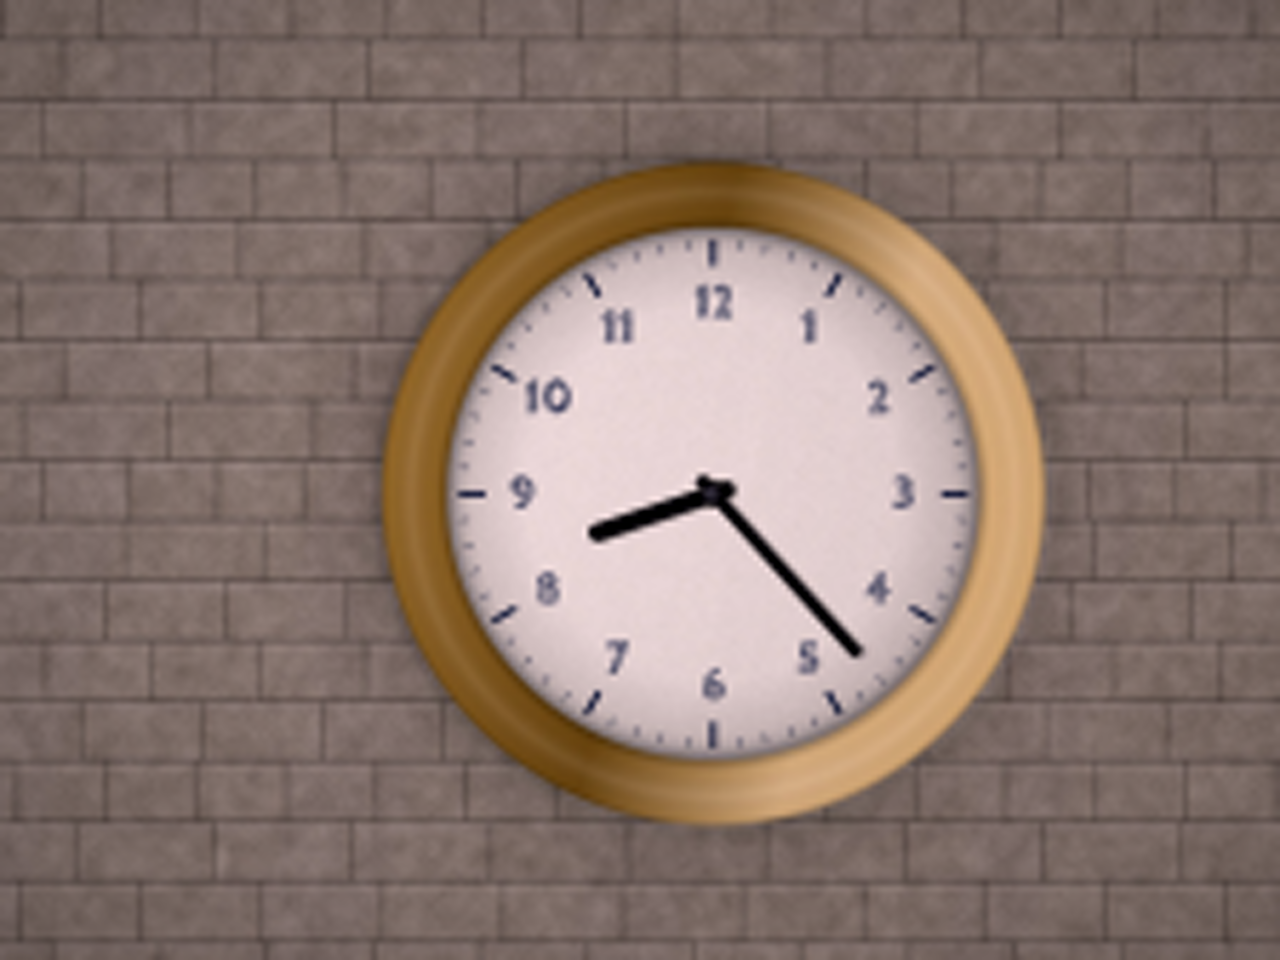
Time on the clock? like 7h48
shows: 8h23
